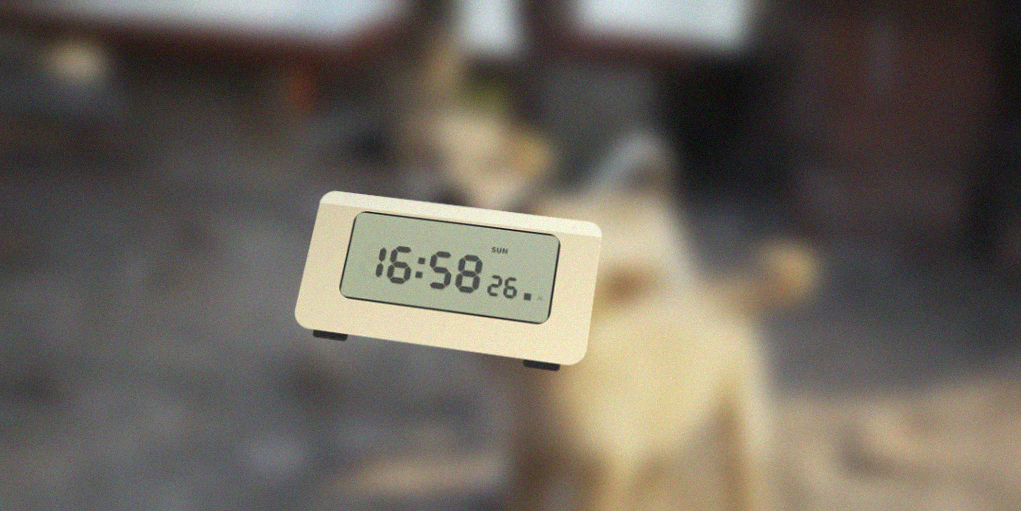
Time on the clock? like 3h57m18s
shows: 16h58m26s
